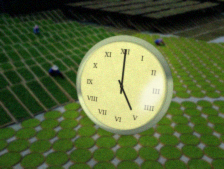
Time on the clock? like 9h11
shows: 5h00
